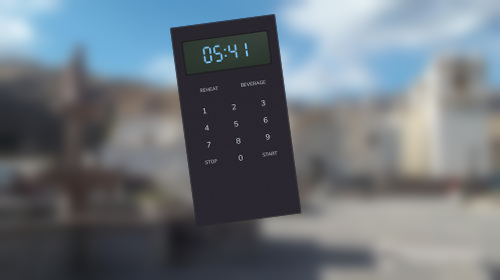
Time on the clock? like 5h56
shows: 5h41
